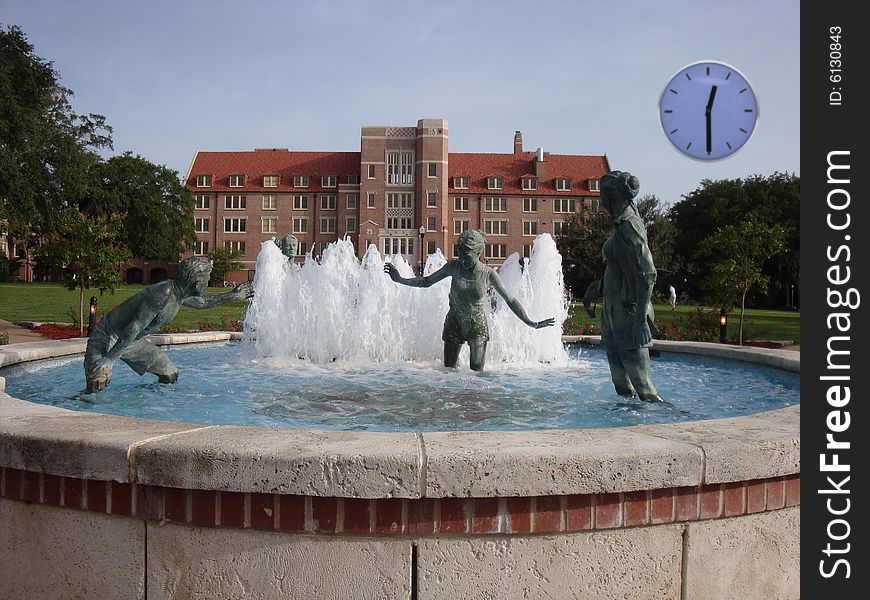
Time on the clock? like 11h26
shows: 12h30
